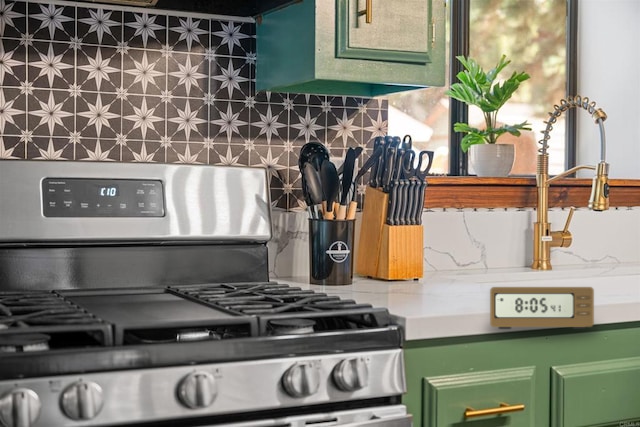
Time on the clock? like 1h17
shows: 8h05
